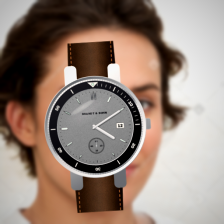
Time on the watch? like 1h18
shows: 4h10
